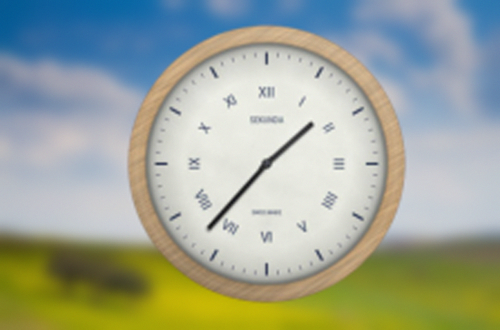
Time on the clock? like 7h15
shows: 1h37
